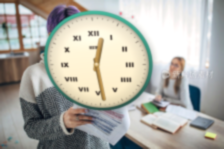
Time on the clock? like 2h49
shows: 12h29
